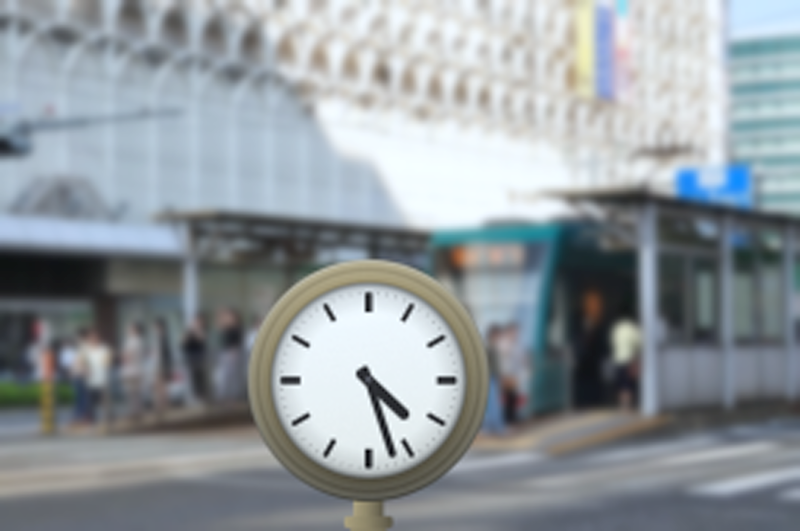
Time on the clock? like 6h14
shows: 4h27
